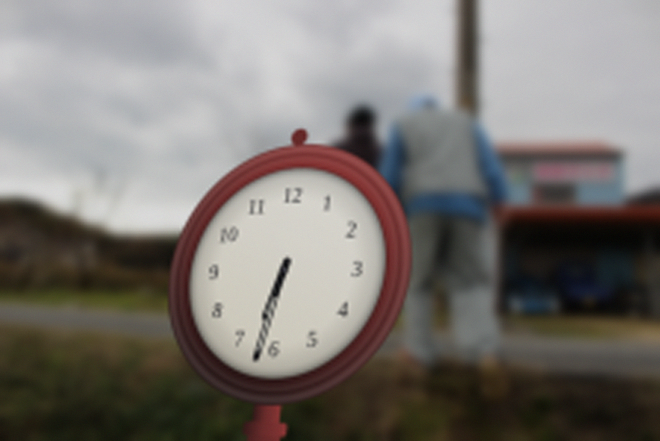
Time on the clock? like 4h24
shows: 6h32
